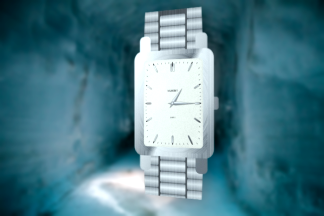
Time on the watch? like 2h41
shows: 1h15
